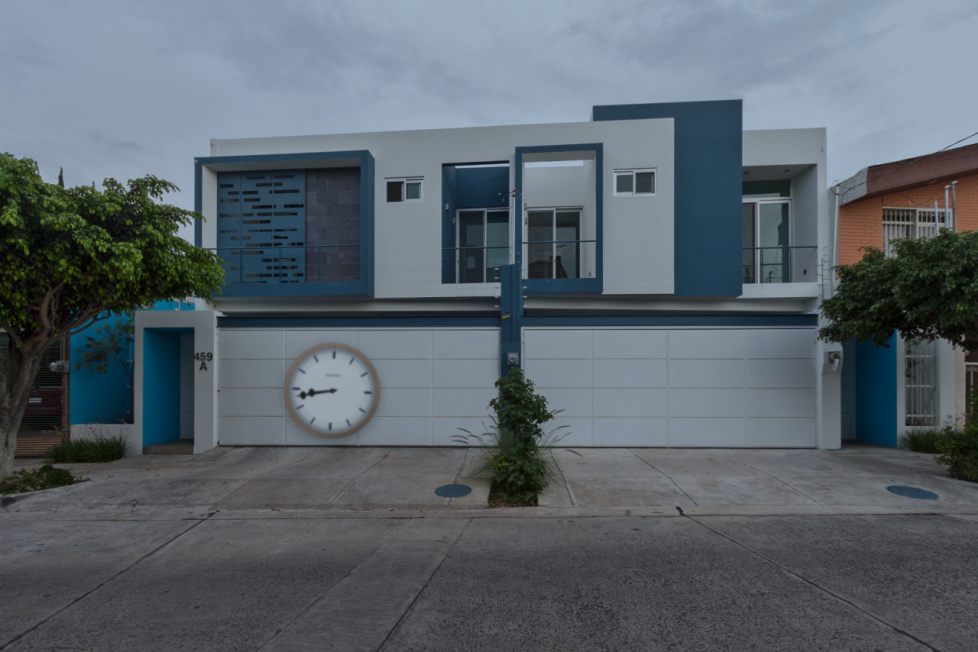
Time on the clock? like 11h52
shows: 8h43
